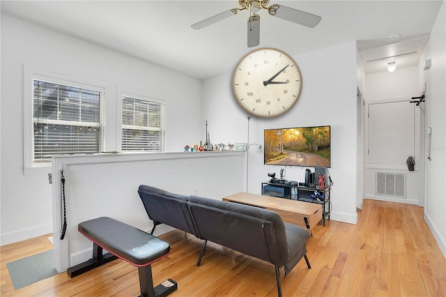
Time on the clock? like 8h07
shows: 3h09
